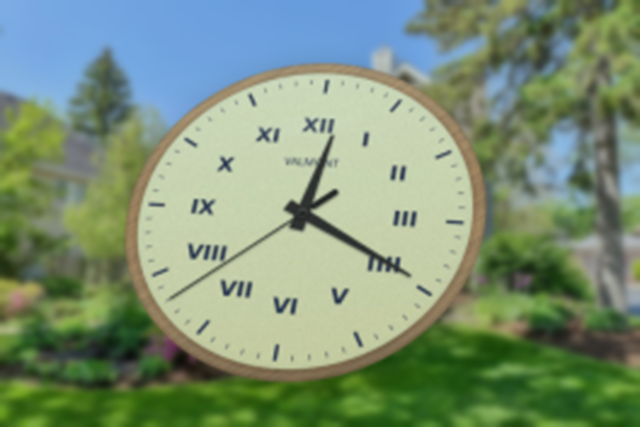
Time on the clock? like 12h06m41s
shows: 12h19m38s
